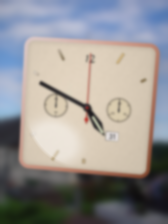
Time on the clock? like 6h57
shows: 4h49
